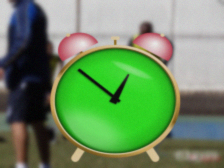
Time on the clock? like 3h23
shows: 12h52
